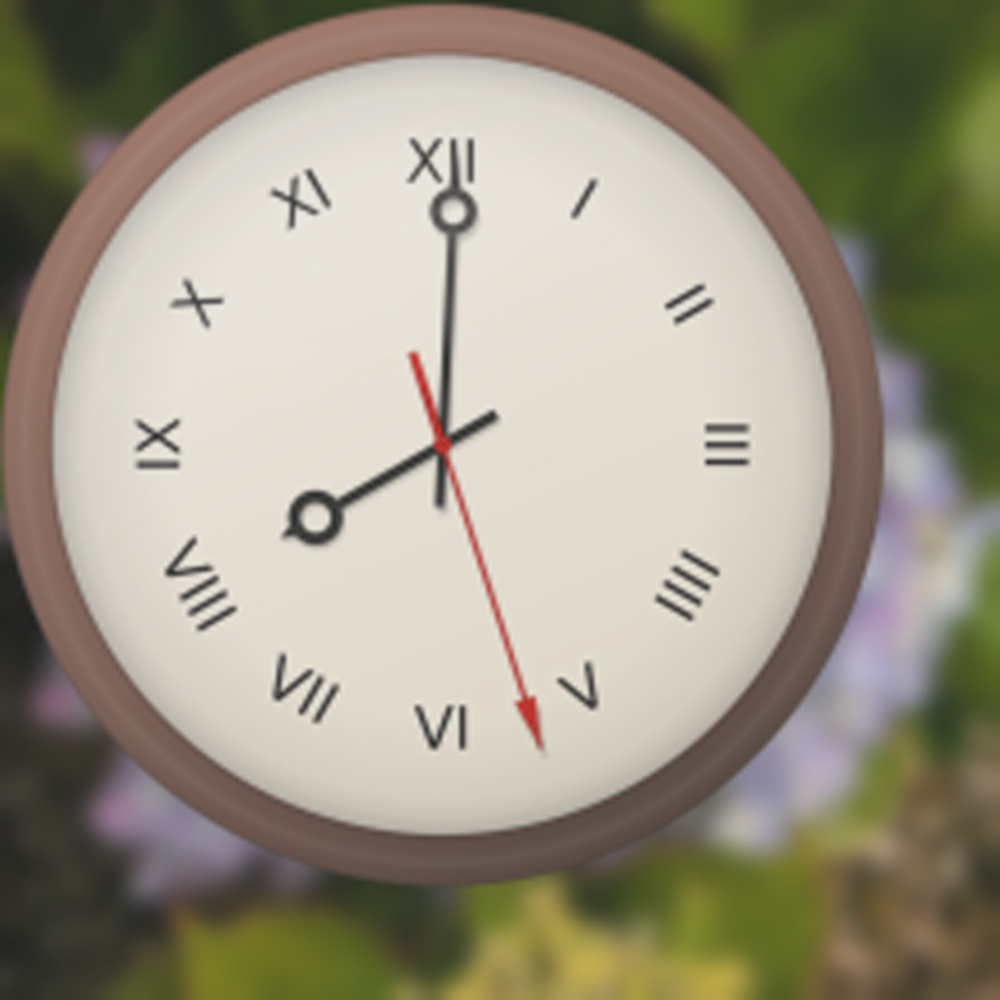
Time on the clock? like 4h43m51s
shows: 8h00m27s
